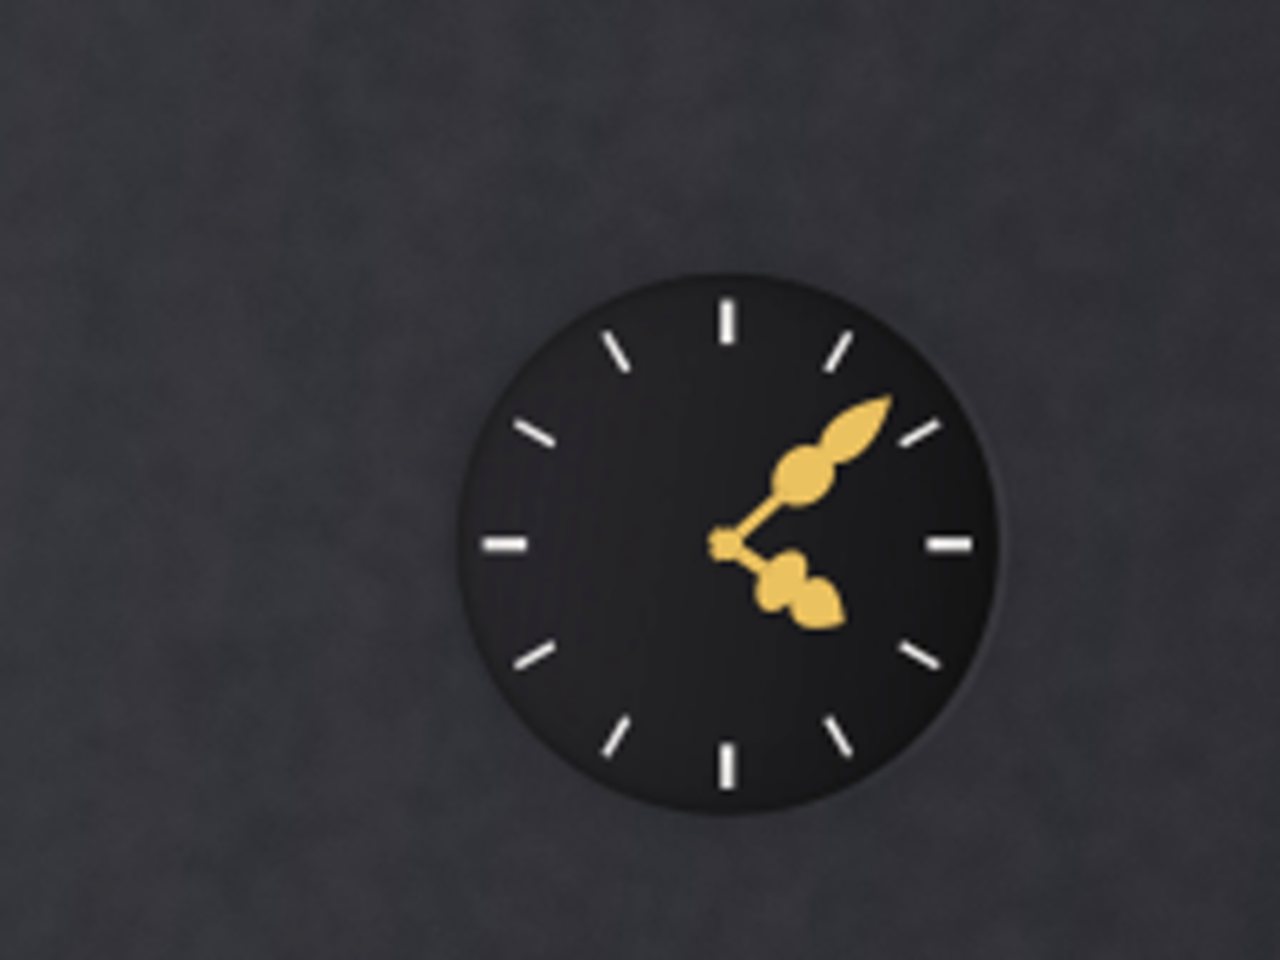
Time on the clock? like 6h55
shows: 4h08
